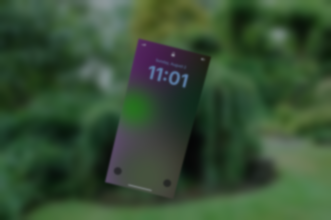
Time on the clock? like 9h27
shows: 11h01
